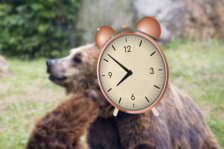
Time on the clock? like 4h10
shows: 7h52
